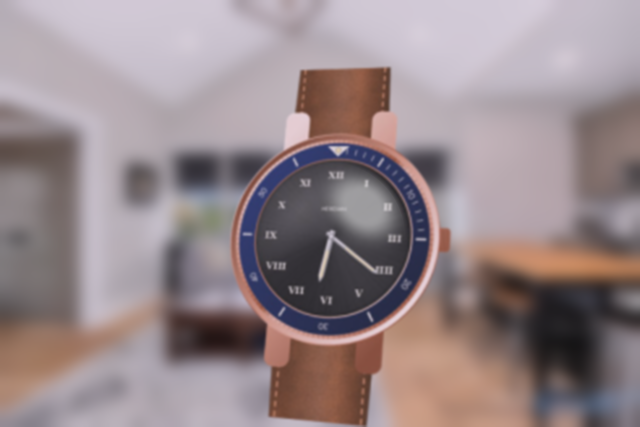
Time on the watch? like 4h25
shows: 6h21
